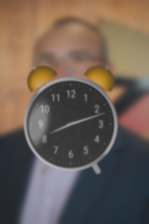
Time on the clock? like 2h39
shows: 8h12
